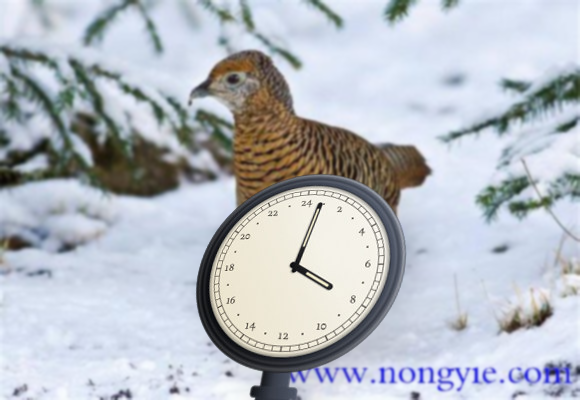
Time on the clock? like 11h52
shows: 8h02
